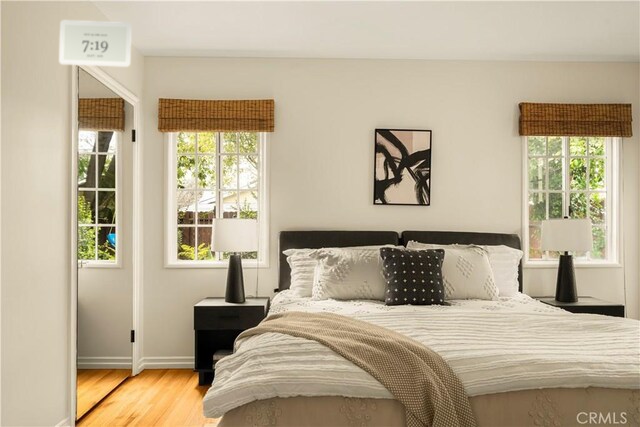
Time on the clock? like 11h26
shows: 7h19
